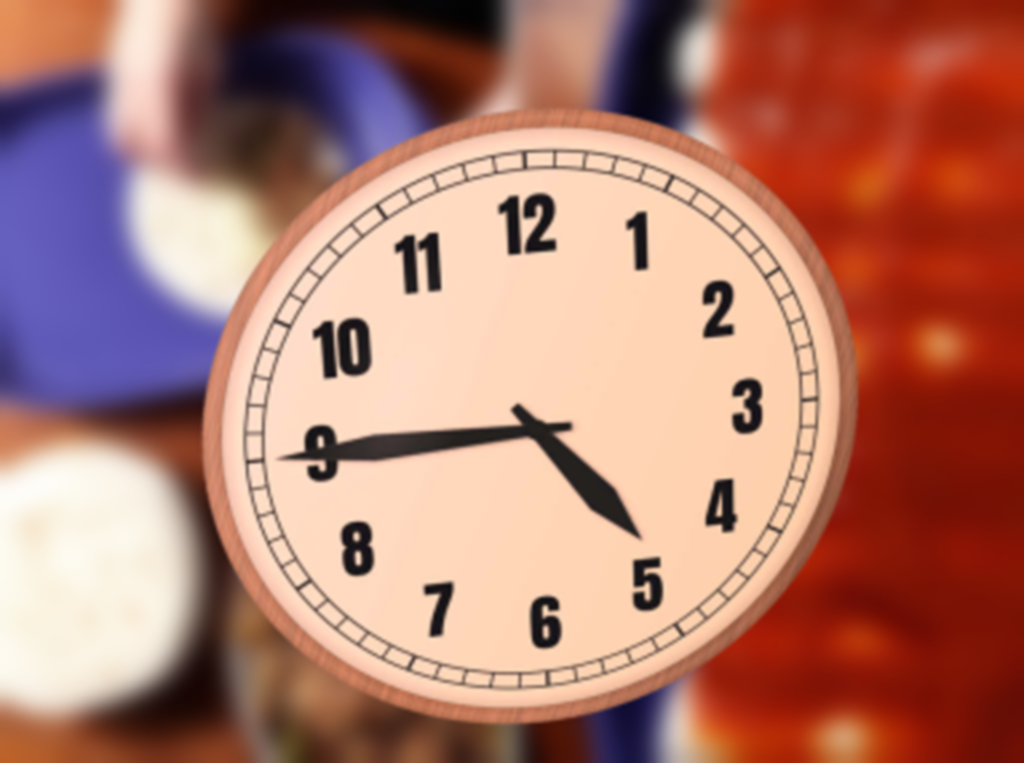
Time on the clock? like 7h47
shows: 4h45
